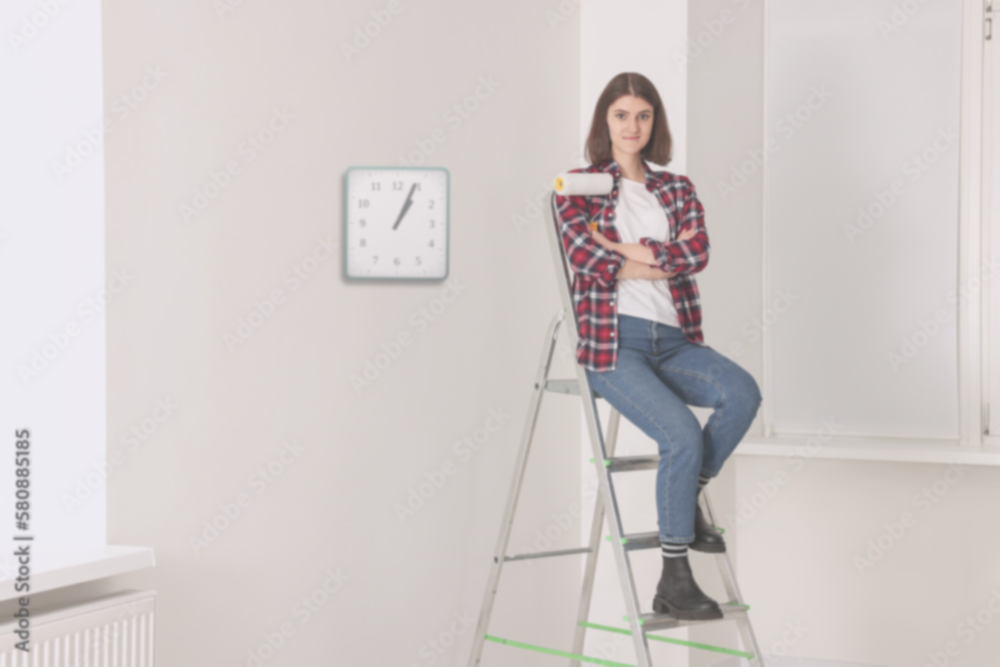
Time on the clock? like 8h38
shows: 1h04
